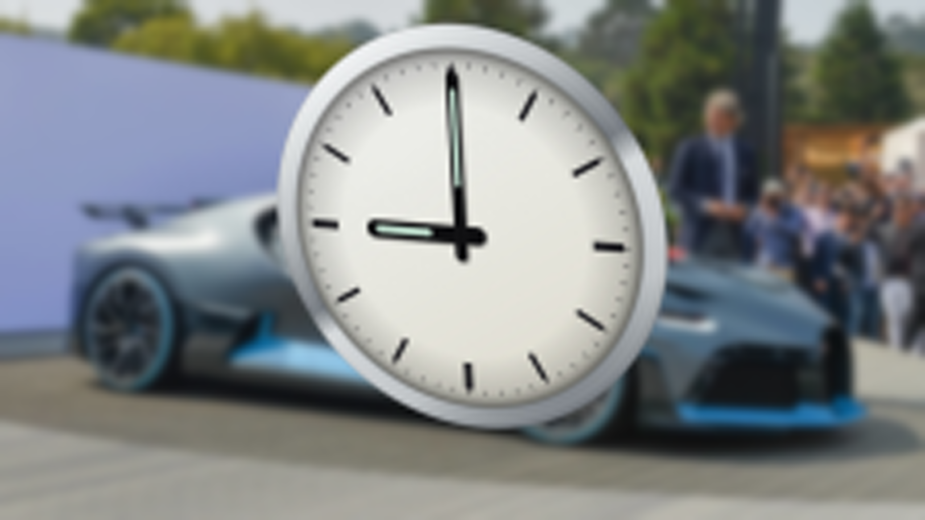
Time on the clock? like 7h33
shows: 9h00
